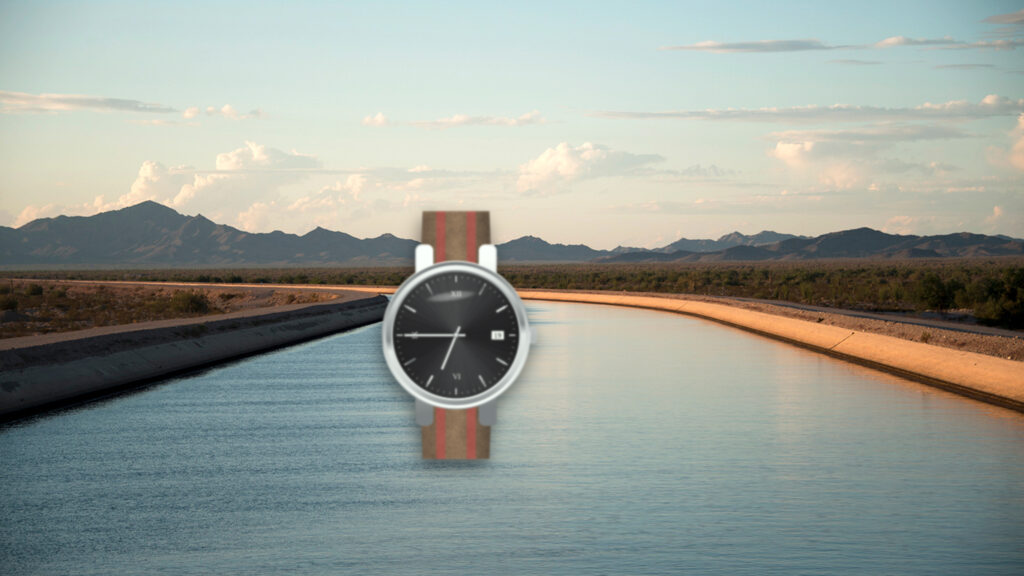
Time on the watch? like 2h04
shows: 6h45
